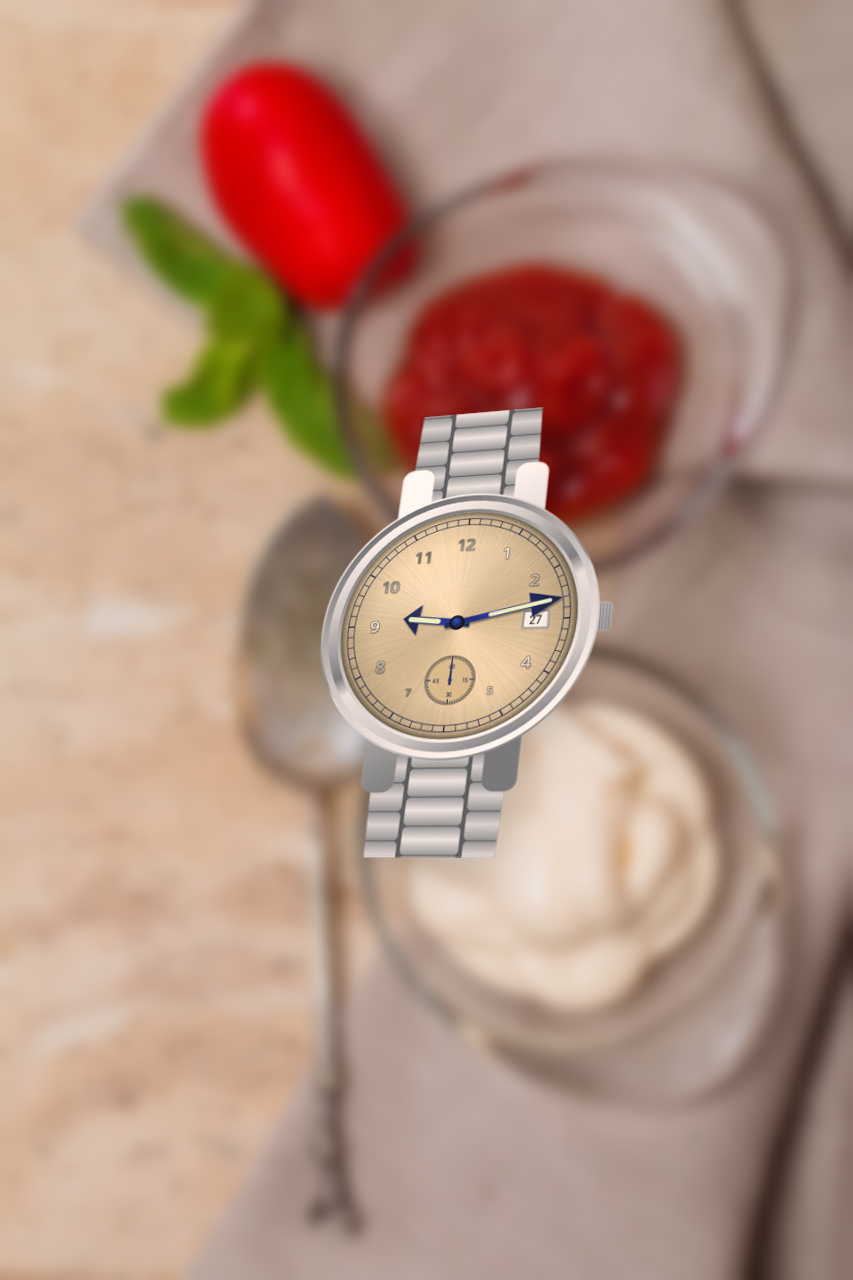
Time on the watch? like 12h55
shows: 9h13
